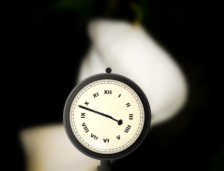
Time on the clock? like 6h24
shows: 3h48
